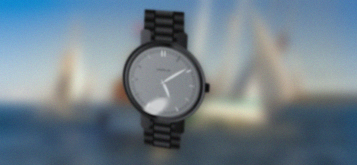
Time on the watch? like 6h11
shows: 5h09
